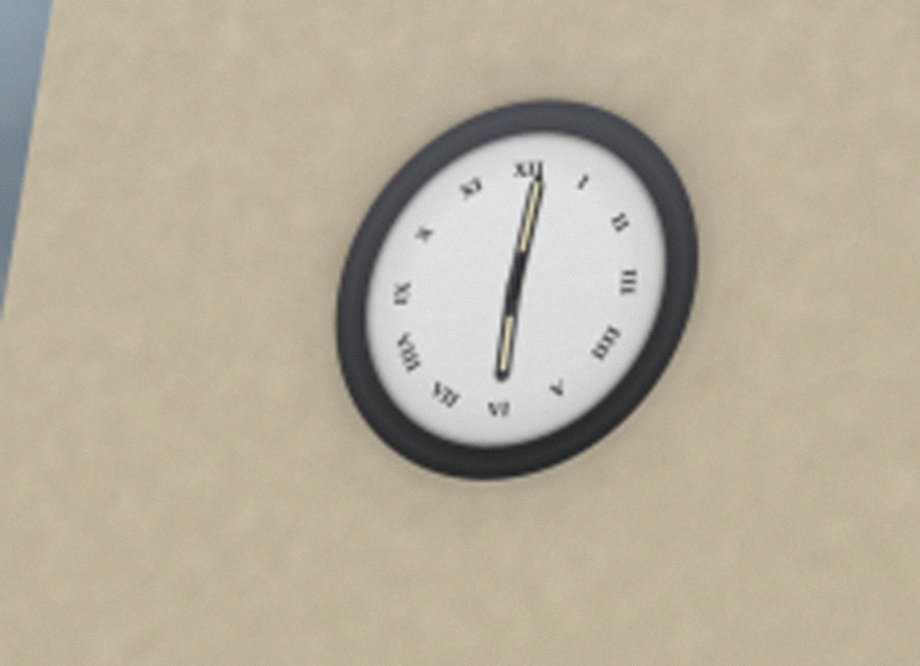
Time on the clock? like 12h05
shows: 6h01
